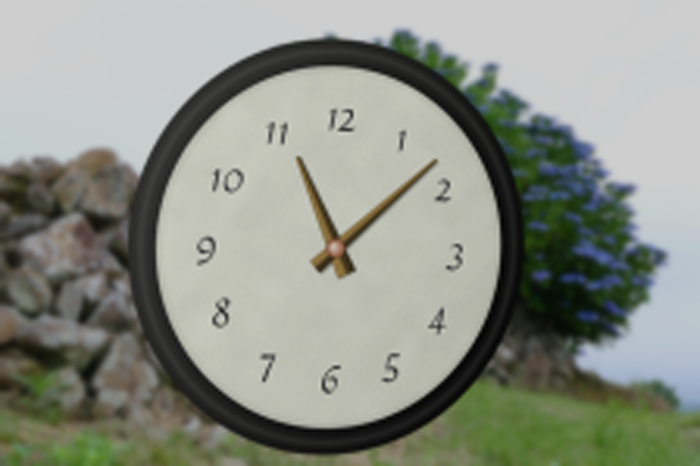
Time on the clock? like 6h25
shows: 11h08
